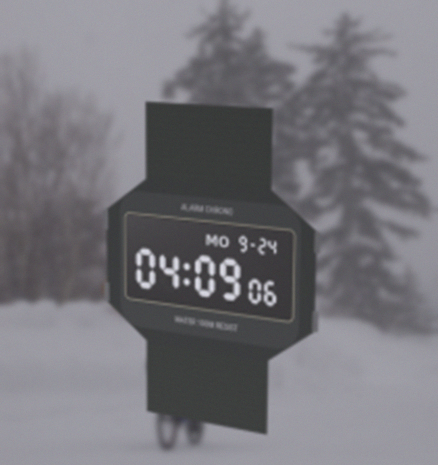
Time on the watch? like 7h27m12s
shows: 4h09m06s
